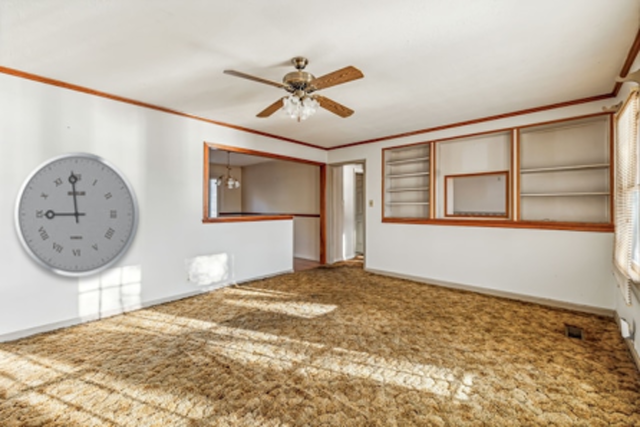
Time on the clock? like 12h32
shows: 8h59
